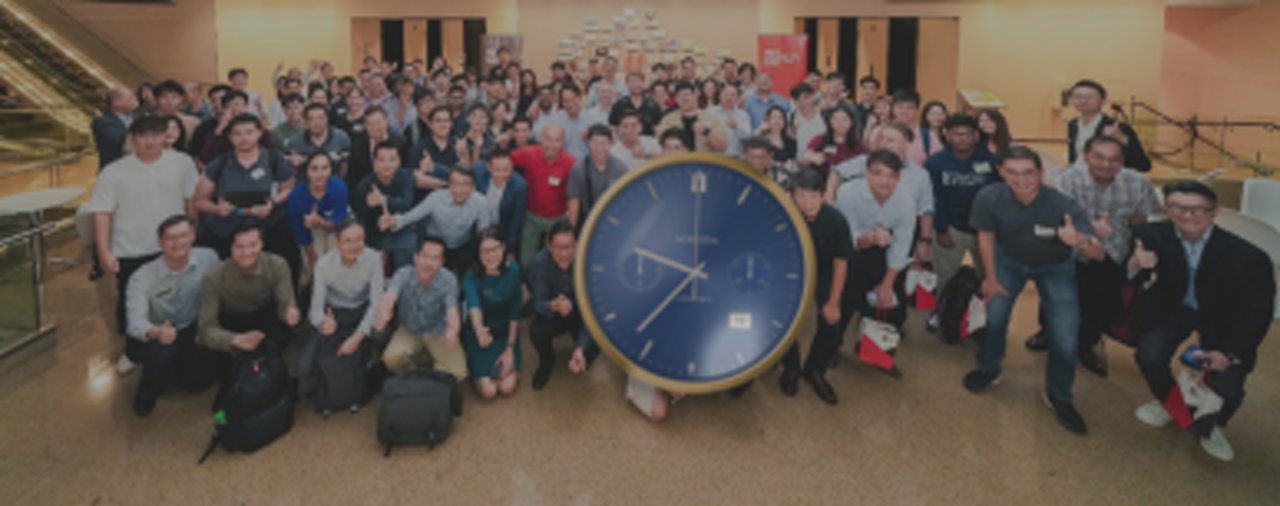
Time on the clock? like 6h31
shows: 9h37
